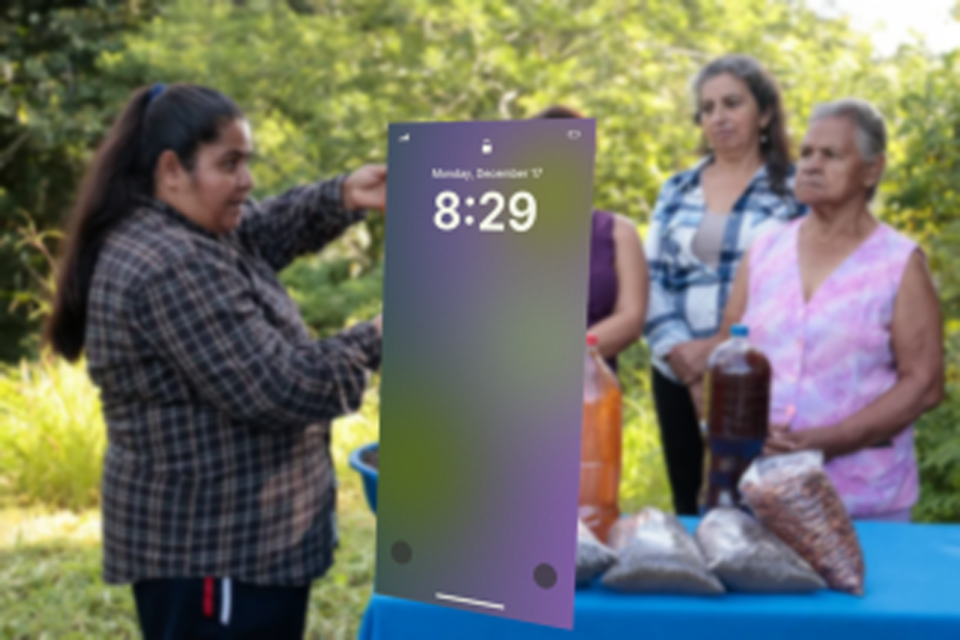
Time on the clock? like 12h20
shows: 8h29
